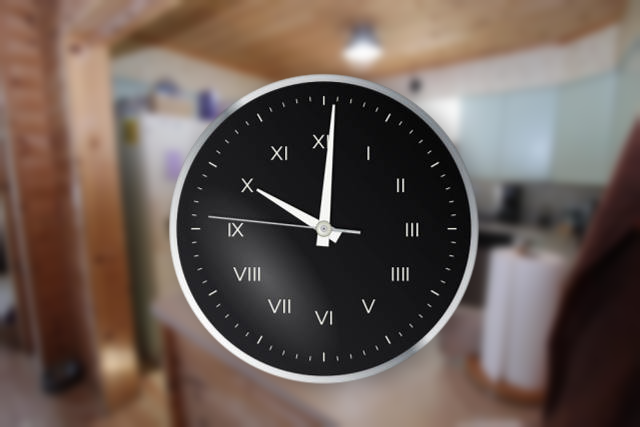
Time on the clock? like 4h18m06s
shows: 10h00m46s
